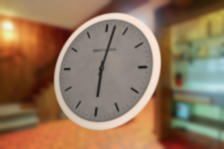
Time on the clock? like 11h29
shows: 6h02
